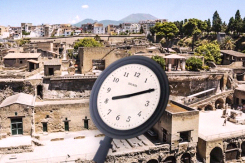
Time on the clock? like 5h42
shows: 8h10
